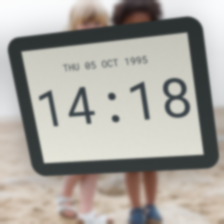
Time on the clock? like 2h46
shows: 14h18
